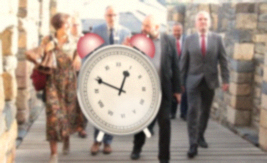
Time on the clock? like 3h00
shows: 12h49
